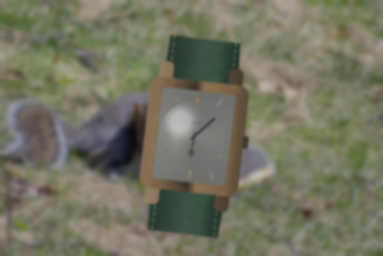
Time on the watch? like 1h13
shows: 6h07
